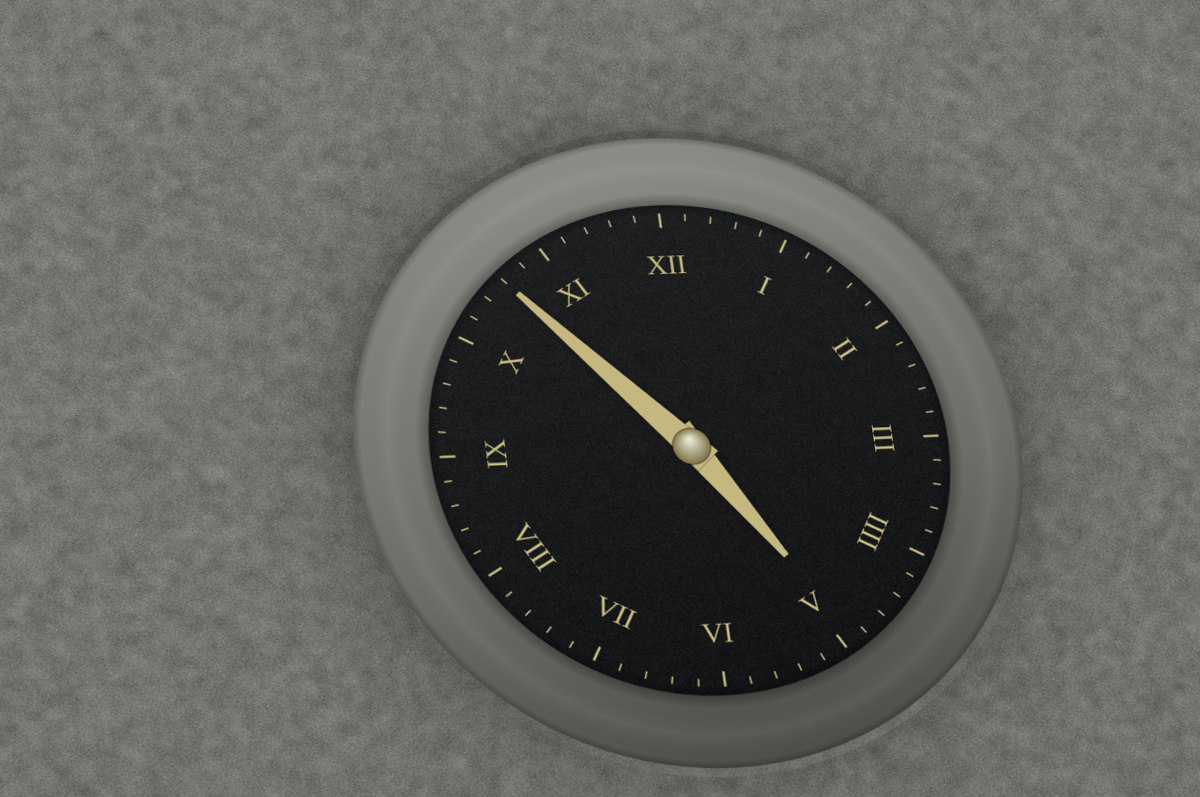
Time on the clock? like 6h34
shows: 4h53
